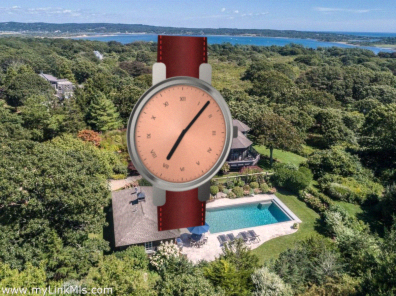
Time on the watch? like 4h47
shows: 7h07
